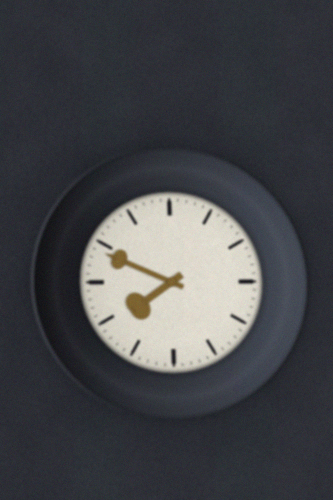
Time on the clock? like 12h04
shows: 7h49
